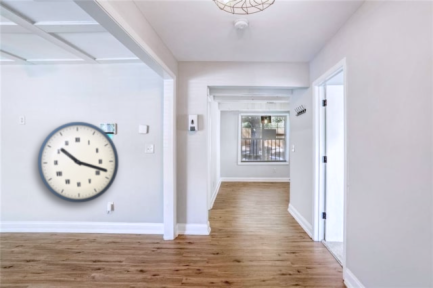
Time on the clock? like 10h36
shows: 10h18
